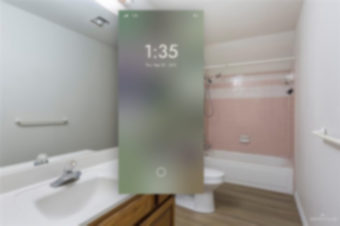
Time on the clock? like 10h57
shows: 1h35
